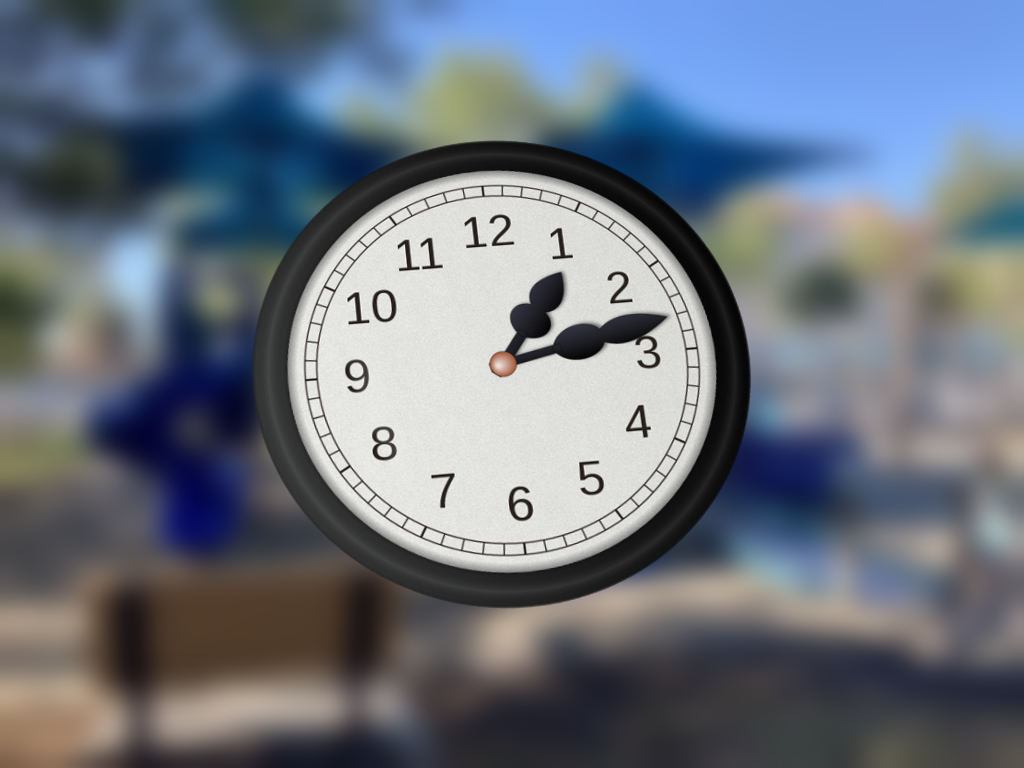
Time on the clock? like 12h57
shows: 1h13
